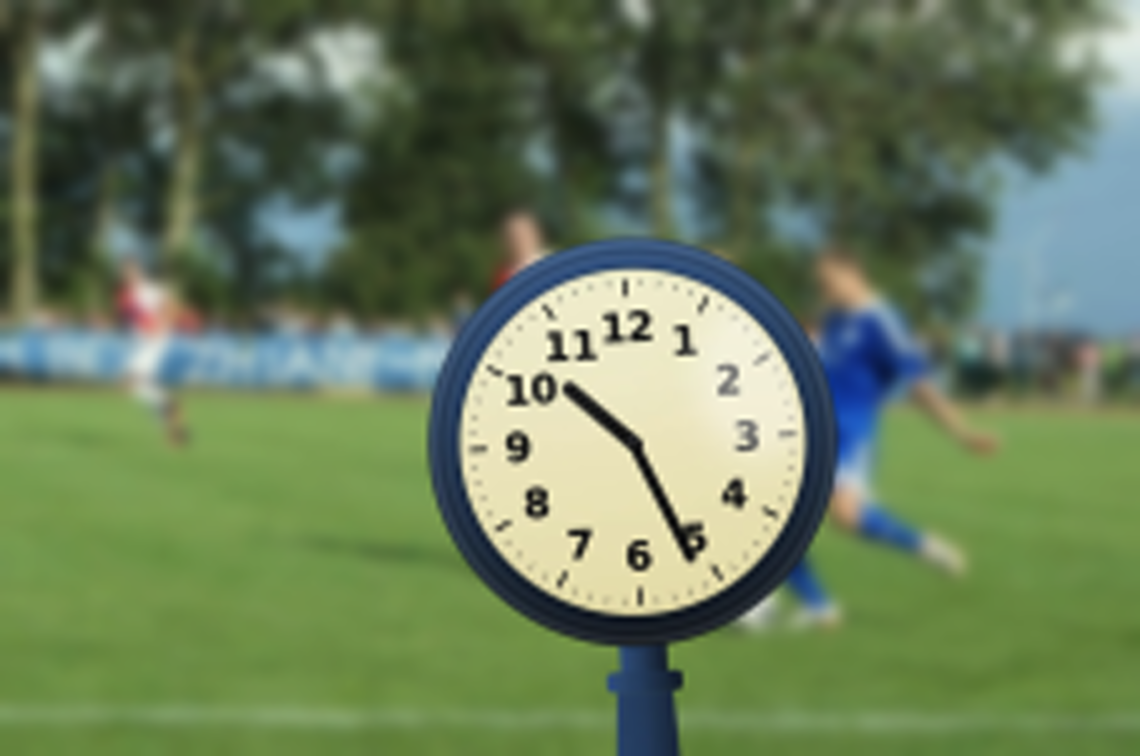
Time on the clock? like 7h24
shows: 10h26
